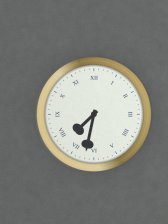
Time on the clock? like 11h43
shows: 7h32
